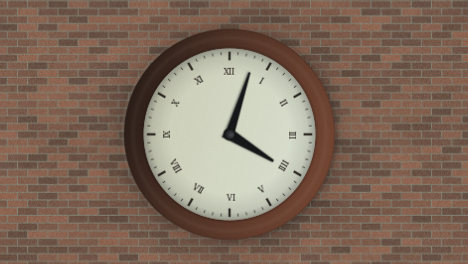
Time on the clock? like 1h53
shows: 4h03
